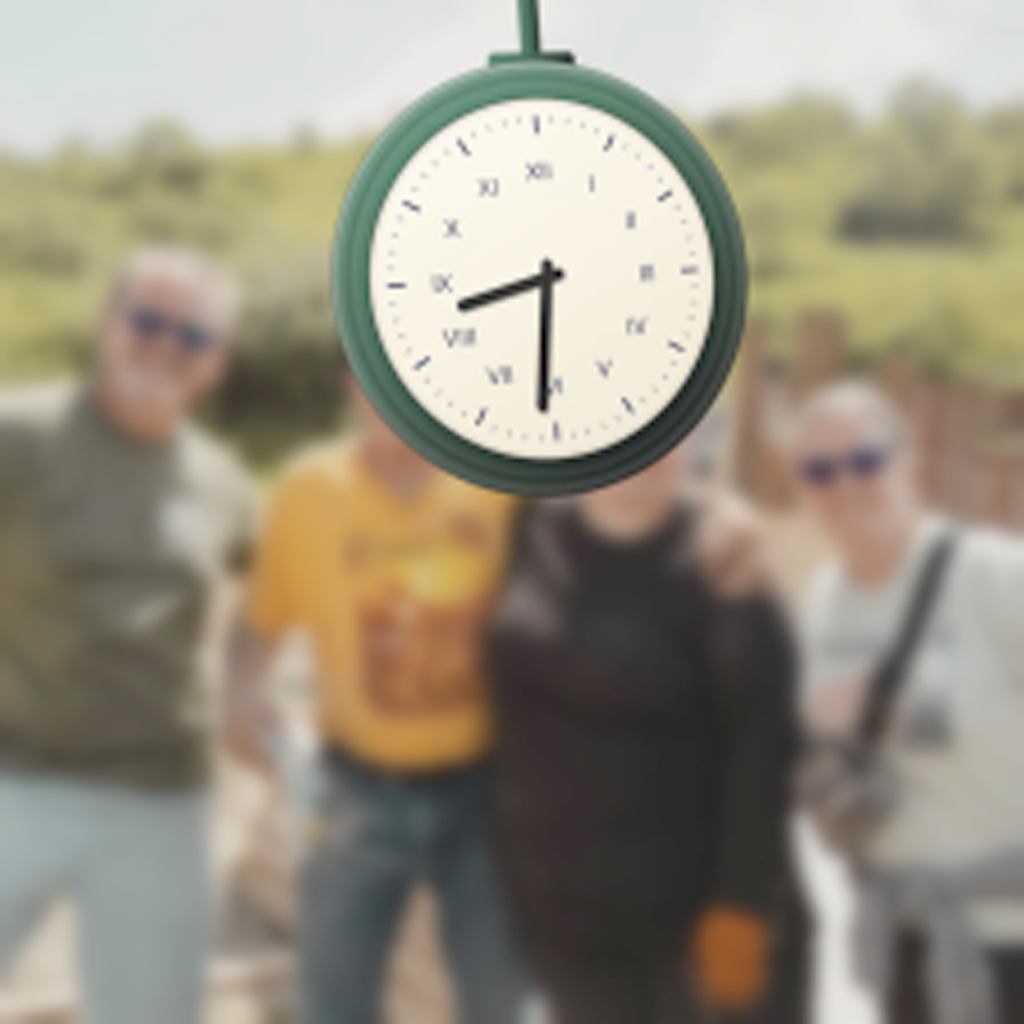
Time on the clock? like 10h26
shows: 8h31
